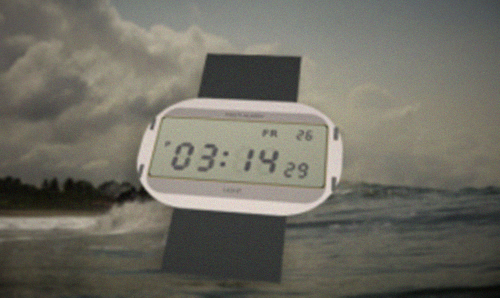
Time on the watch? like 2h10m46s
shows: 3h14m29s
